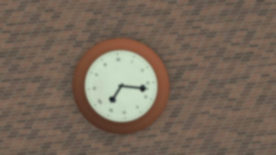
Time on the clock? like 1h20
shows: 7h17
